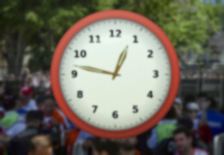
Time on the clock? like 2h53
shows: 12h47
